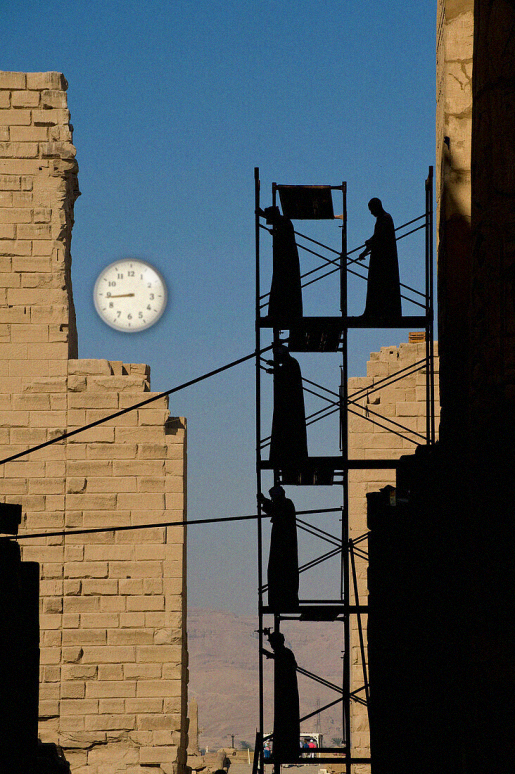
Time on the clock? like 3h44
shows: 8h44
